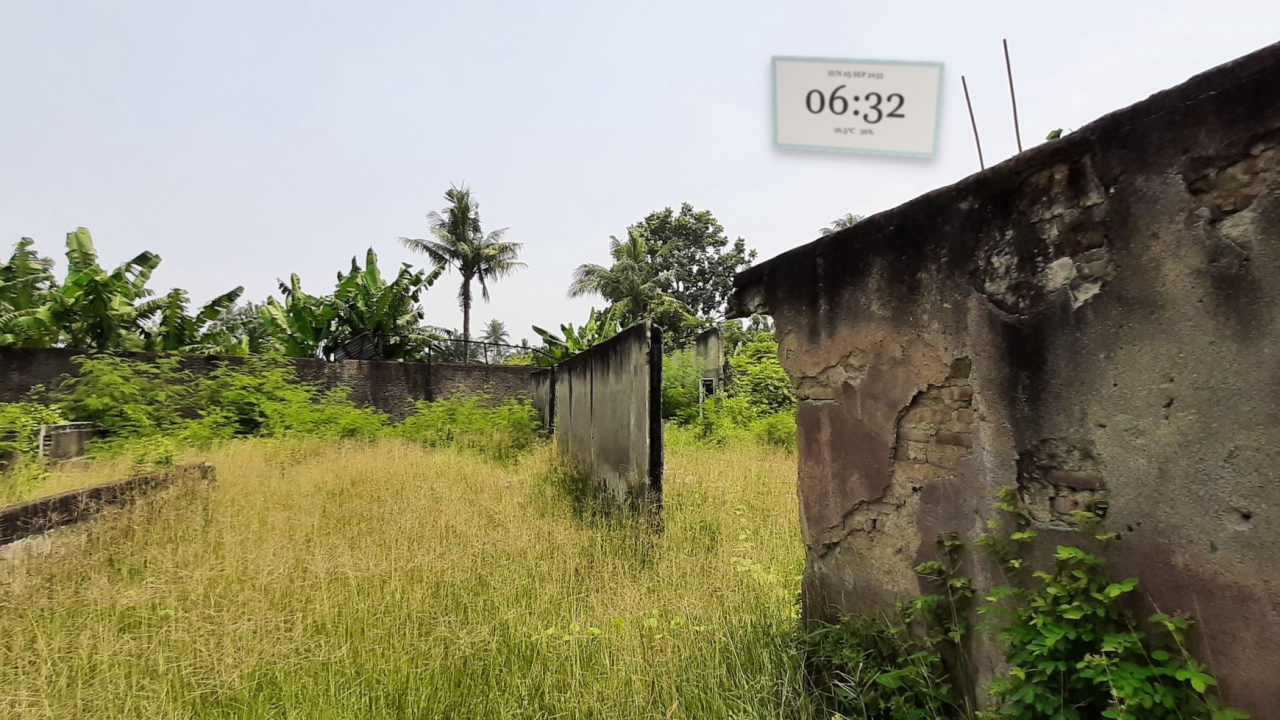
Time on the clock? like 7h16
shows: 6h32
